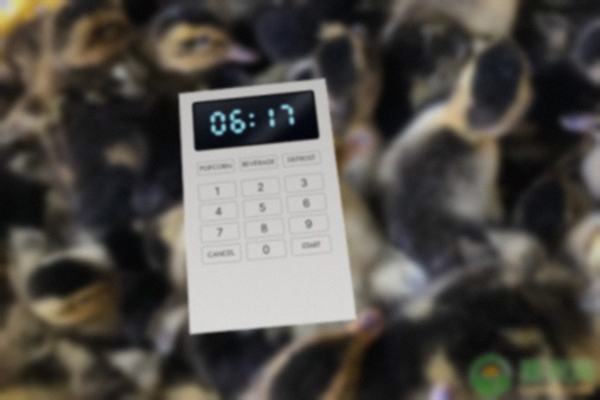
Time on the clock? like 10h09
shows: 6h17
